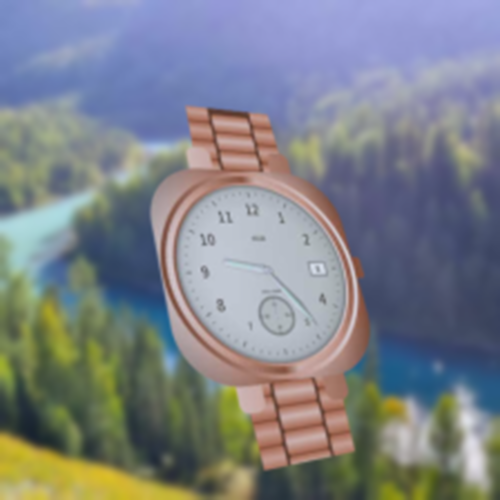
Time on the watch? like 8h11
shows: 9h24
